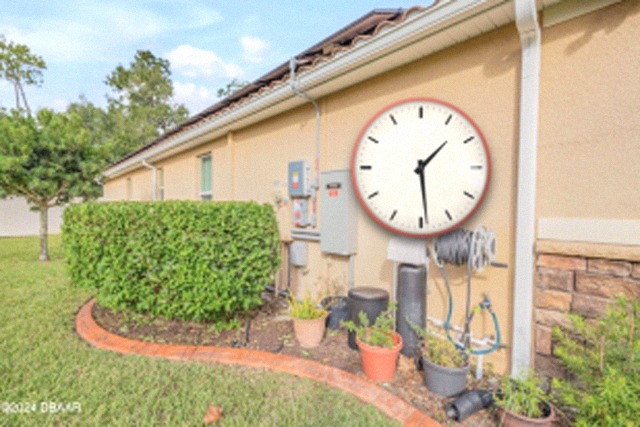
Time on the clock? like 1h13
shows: 1h29
